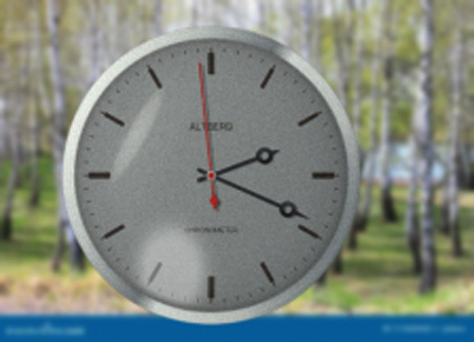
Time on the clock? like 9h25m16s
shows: 2h18m59s
